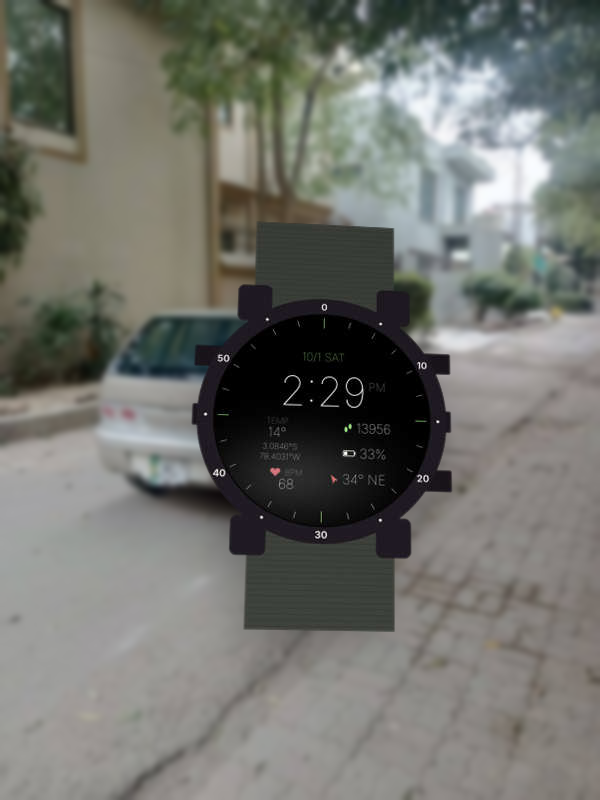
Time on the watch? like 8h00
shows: 2h29
